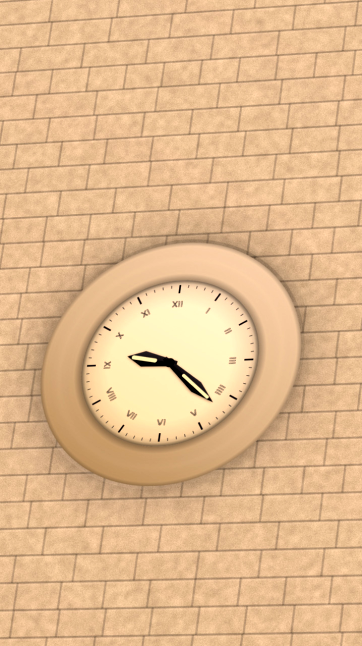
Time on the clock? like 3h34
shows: 9h22
